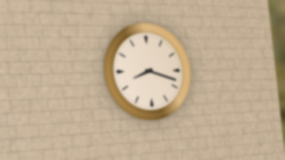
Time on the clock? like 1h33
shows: 8h18
